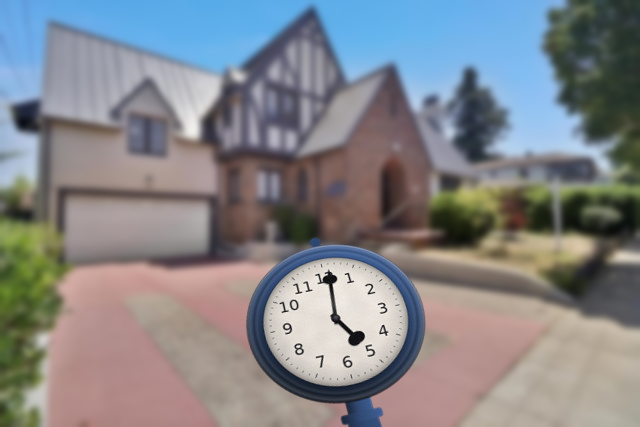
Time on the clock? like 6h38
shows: 5h01
